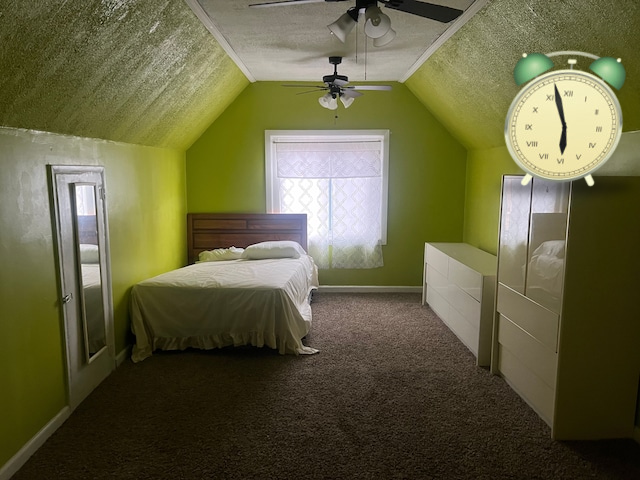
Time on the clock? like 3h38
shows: 5h57
